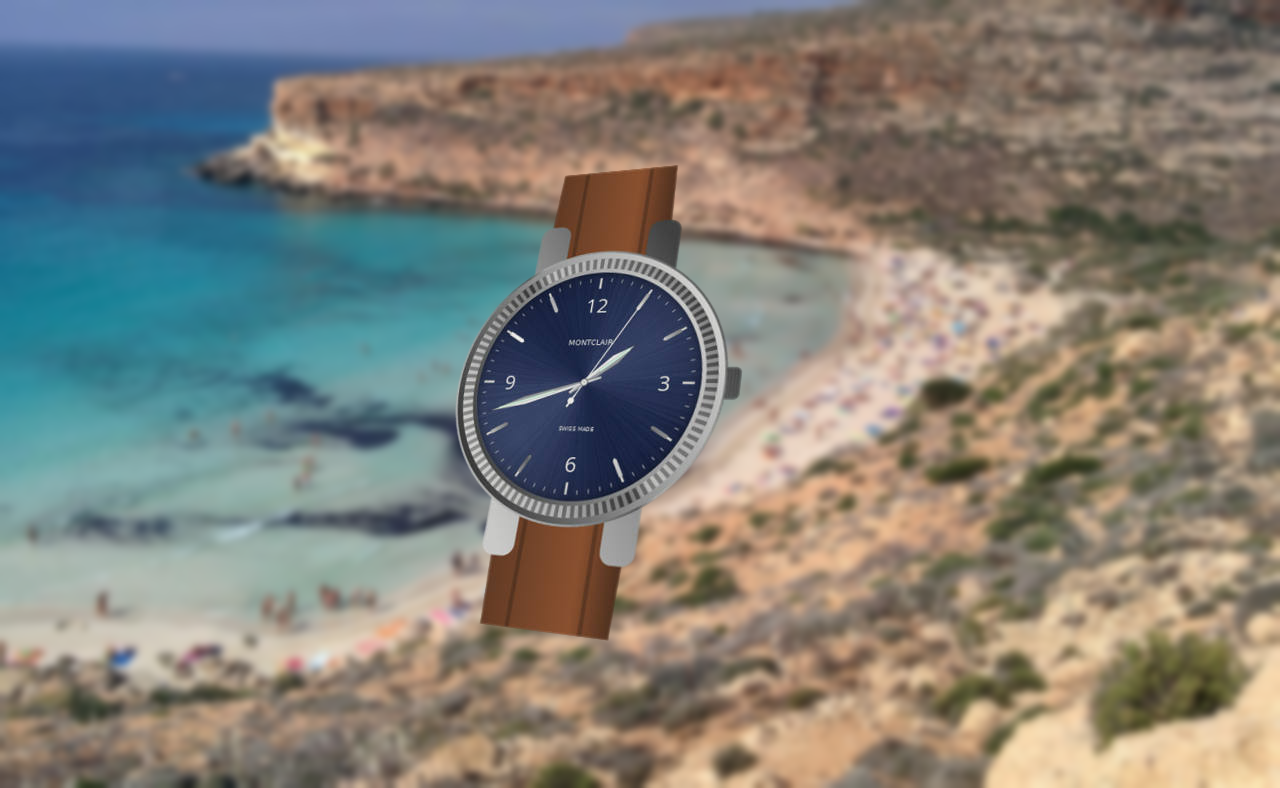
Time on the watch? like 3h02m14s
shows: 1h42m05s
